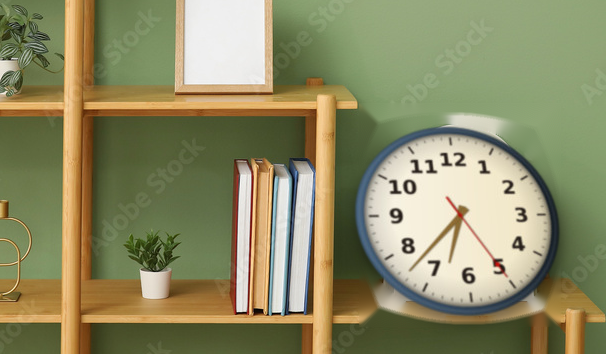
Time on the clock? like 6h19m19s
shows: 6h37m25s
